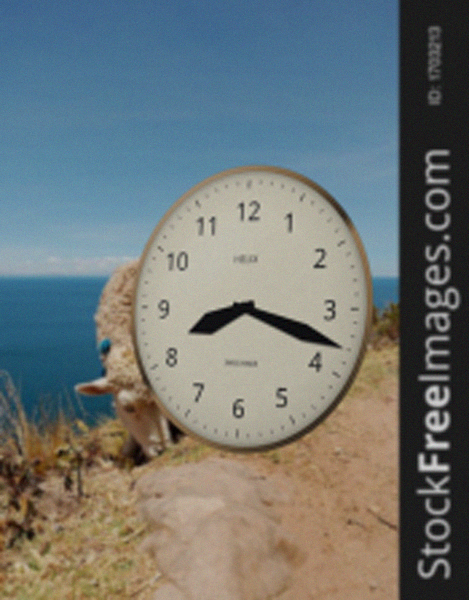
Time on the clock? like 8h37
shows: 8h18
